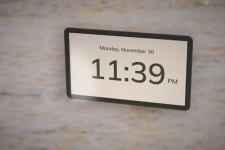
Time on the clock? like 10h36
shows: 11h39
